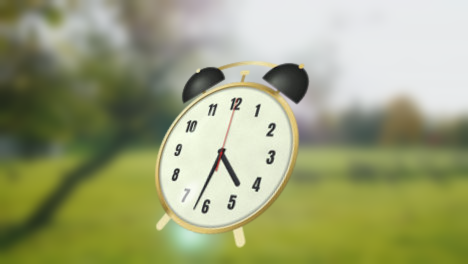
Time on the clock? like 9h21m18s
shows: 4h32m00s
